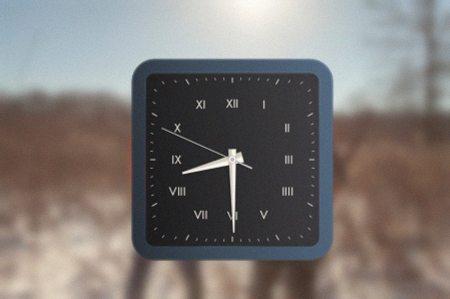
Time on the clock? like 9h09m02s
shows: 8h29m49s
